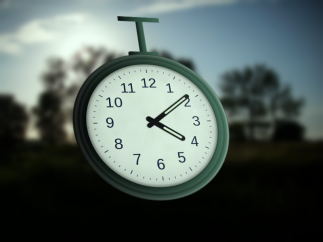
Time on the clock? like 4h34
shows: 4h09
